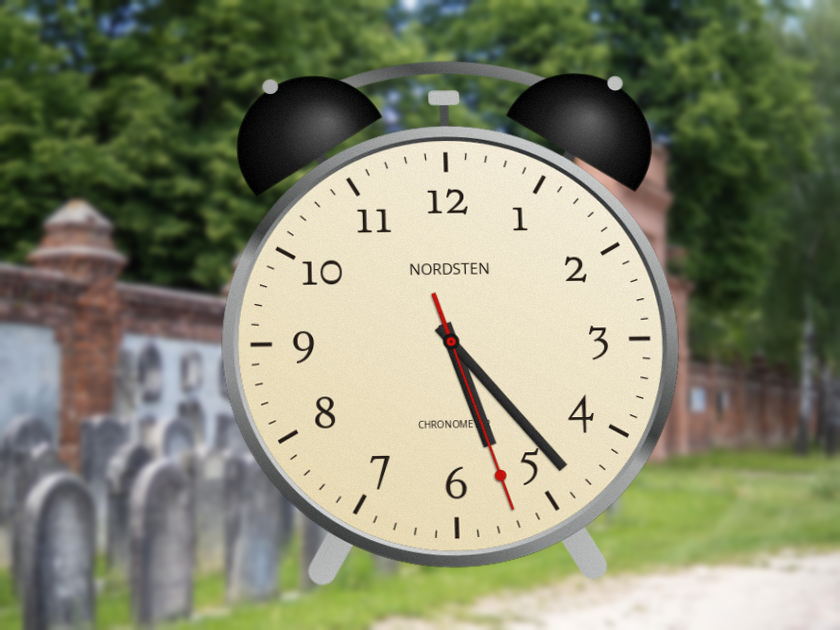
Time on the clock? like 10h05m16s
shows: 5h23m27s
